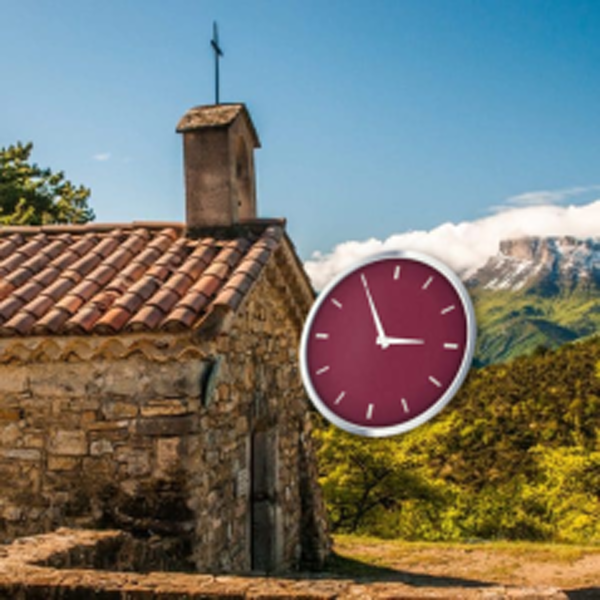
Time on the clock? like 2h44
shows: 2h55
